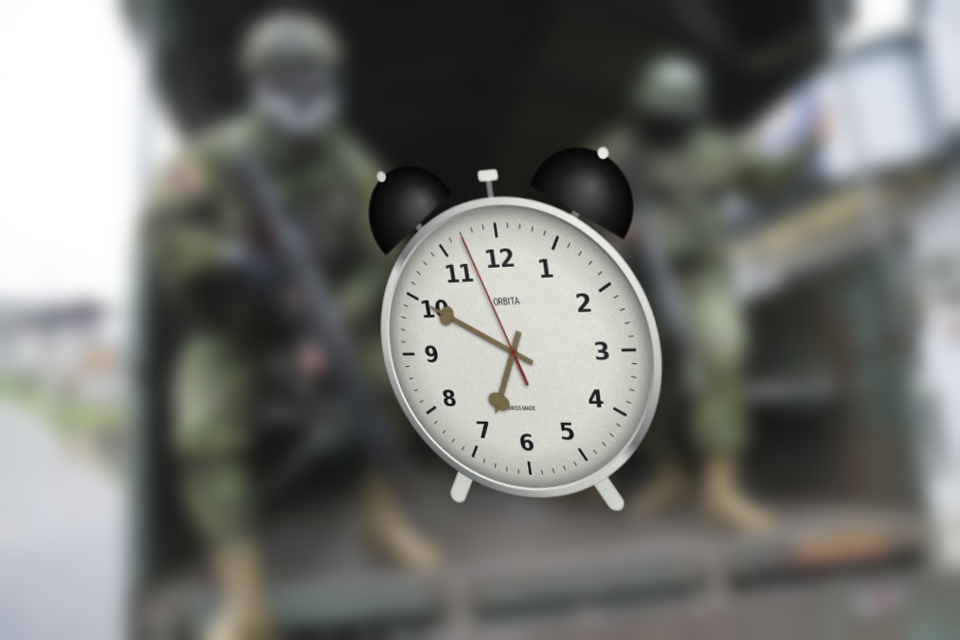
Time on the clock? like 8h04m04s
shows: 6h49m57s
